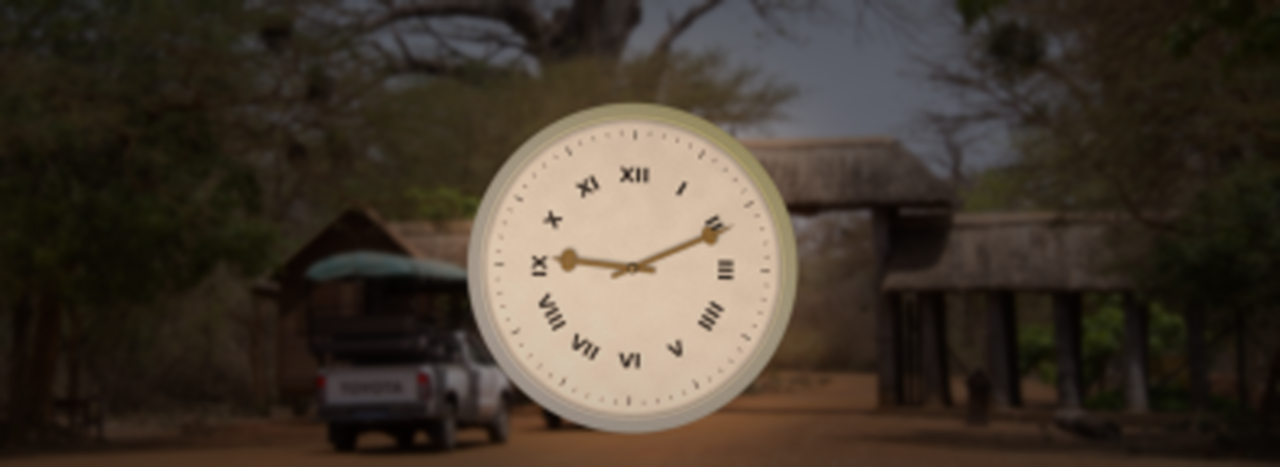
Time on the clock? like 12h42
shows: 9h11
